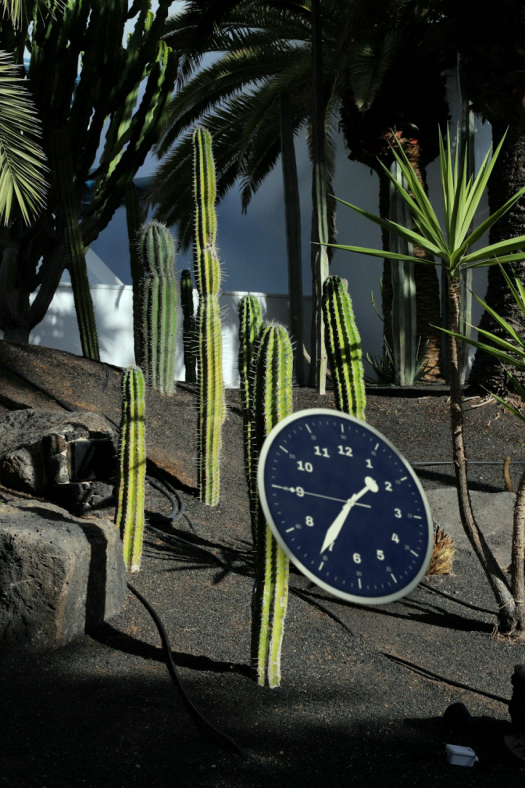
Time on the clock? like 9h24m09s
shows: 1h35m45s
